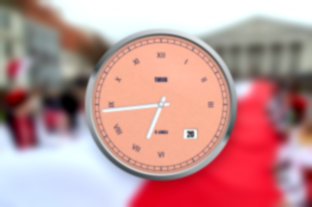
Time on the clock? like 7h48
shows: 6h44
